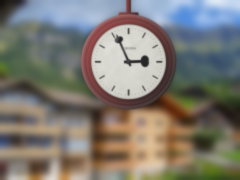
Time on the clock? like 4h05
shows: 2h56
